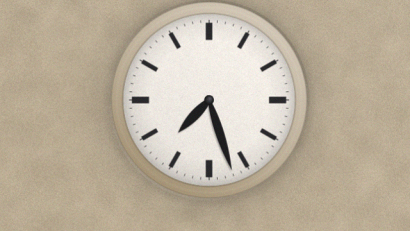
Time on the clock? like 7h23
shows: 7h27
